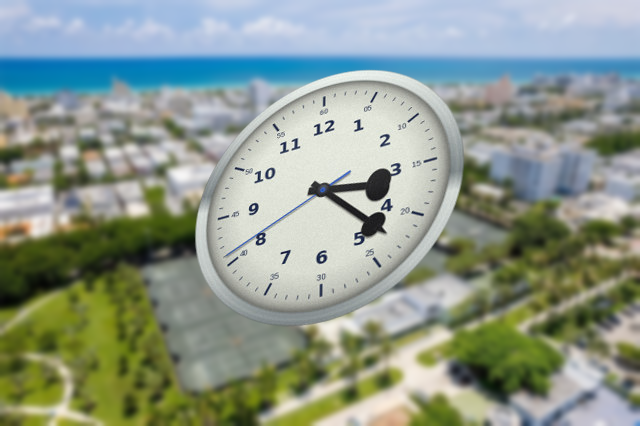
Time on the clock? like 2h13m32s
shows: 3h22m41s
